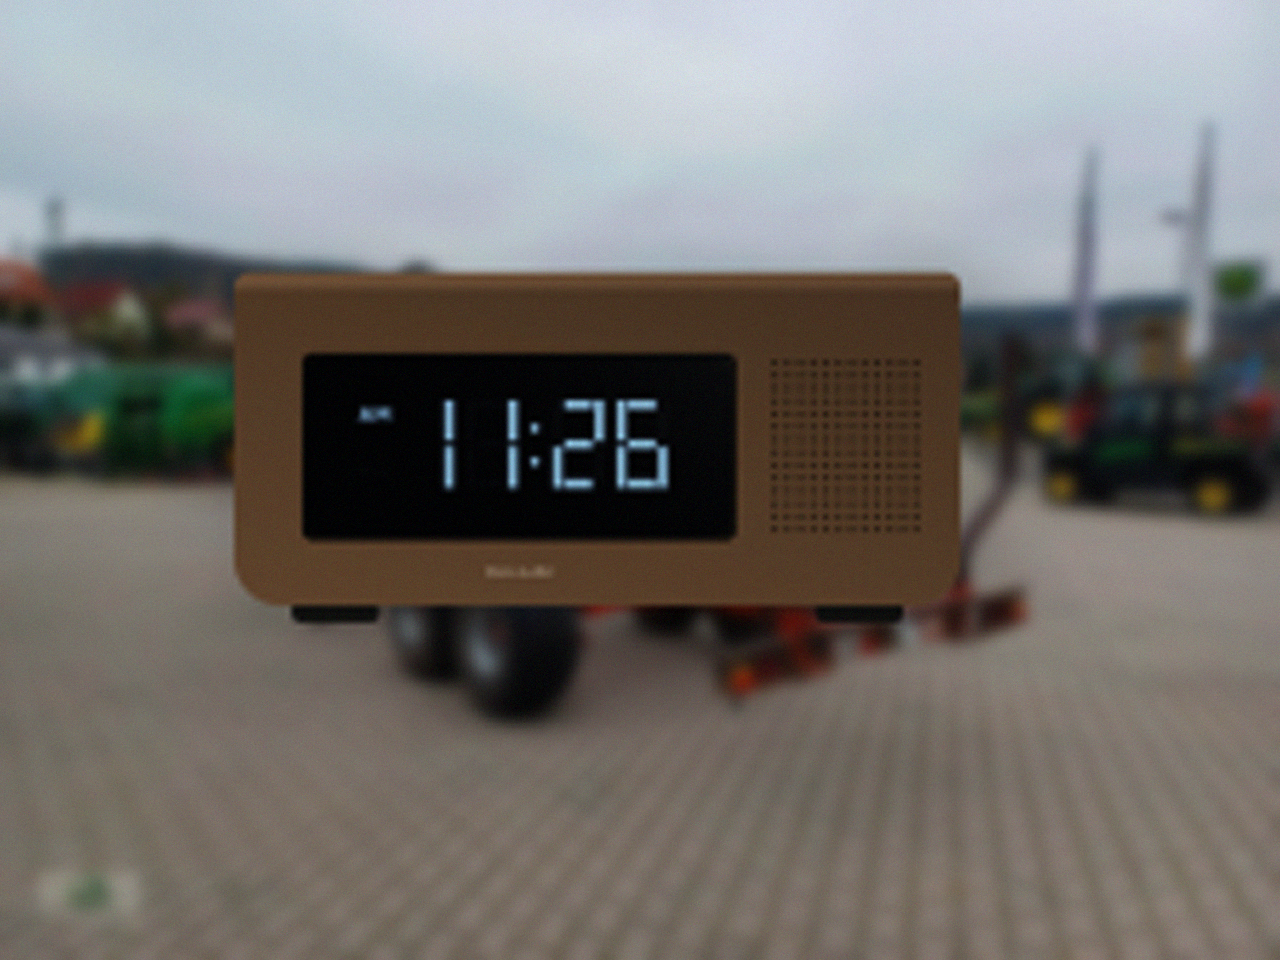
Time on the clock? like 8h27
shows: 11h26
